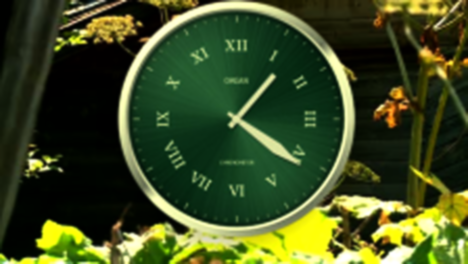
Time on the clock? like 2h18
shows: 1h21
